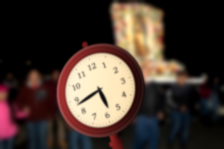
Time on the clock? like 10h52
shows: 5h43
